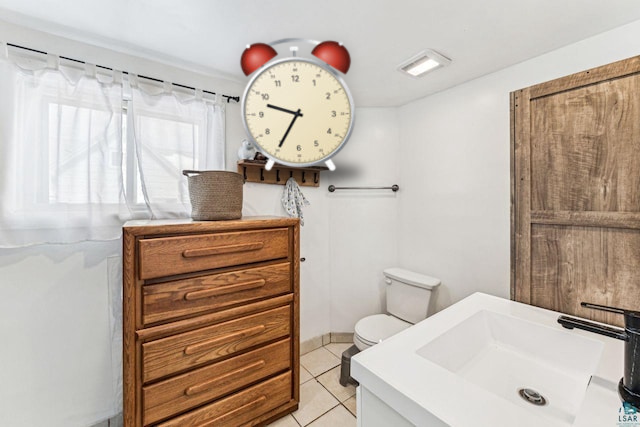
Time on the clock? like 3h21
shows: 9h35
